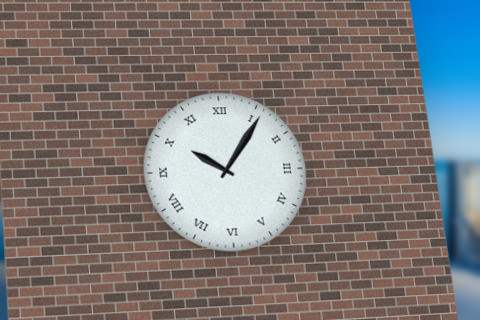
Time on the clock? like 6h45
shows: 10h06
